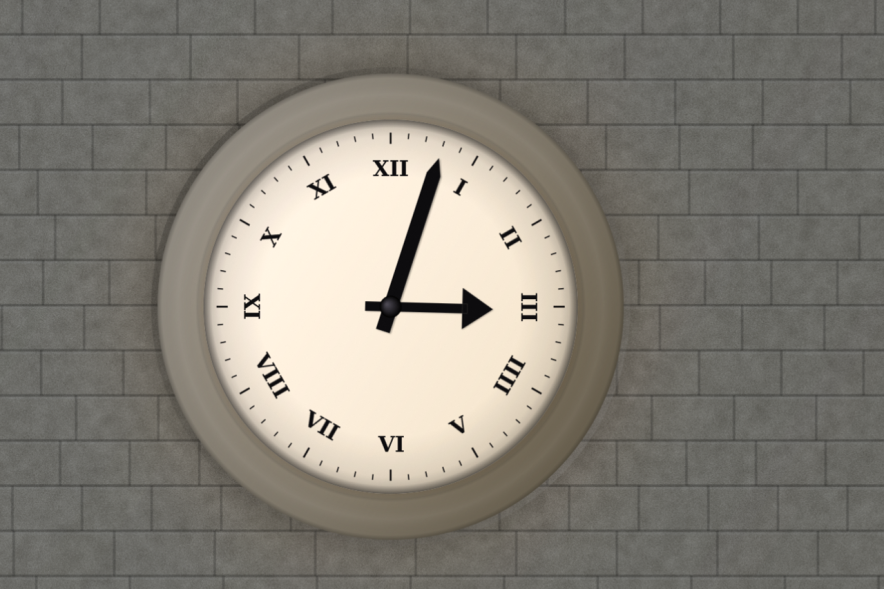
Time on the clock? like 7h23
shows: 3h03
